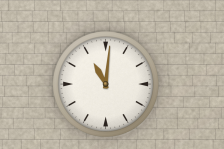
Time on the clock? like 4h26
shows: 11h01
